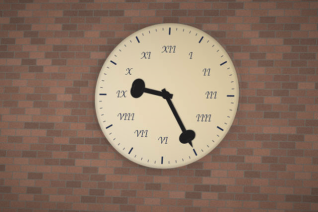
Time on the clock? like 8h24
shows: 9h25
